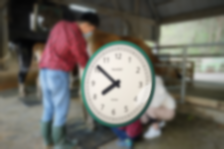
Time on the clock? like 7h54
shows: 7h51
